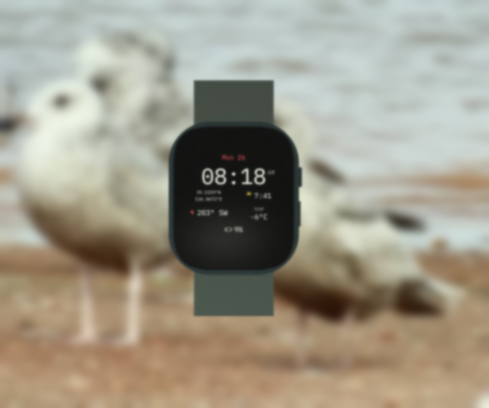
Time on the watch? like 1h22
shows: 8h18
